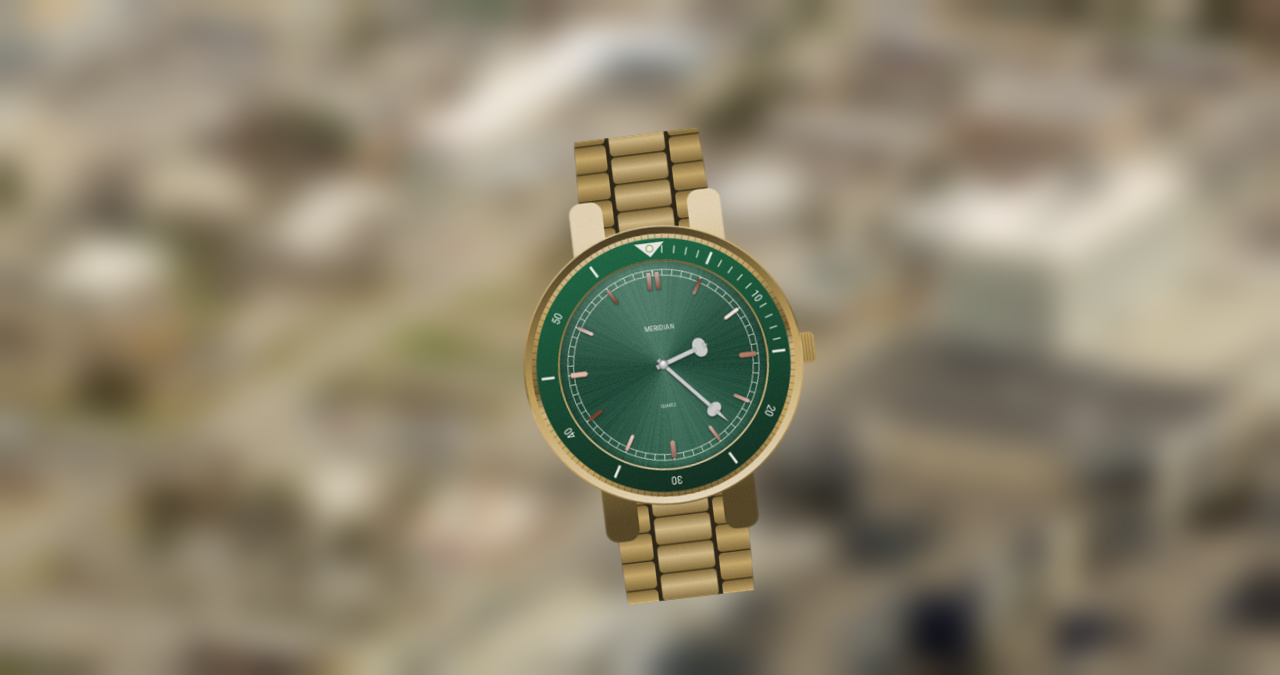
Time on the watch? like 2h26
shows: 2h23
